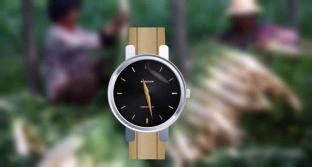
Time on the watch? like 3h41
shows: 11h28
